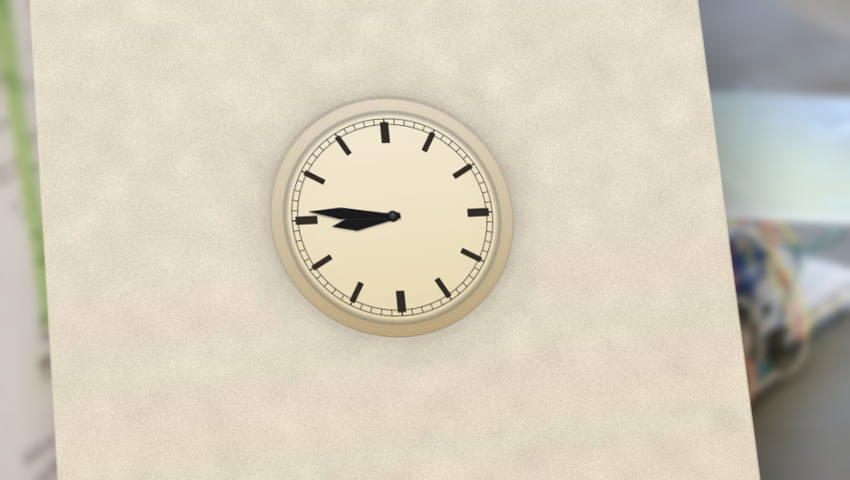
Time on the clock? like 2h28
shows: 8h46
